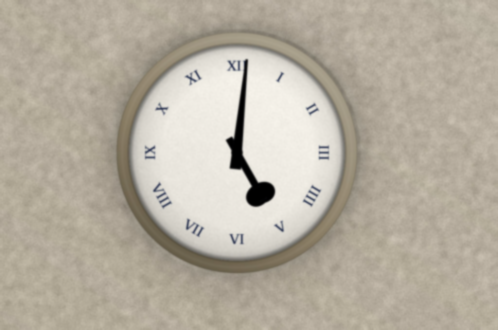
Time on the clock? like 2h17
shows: 5h01
